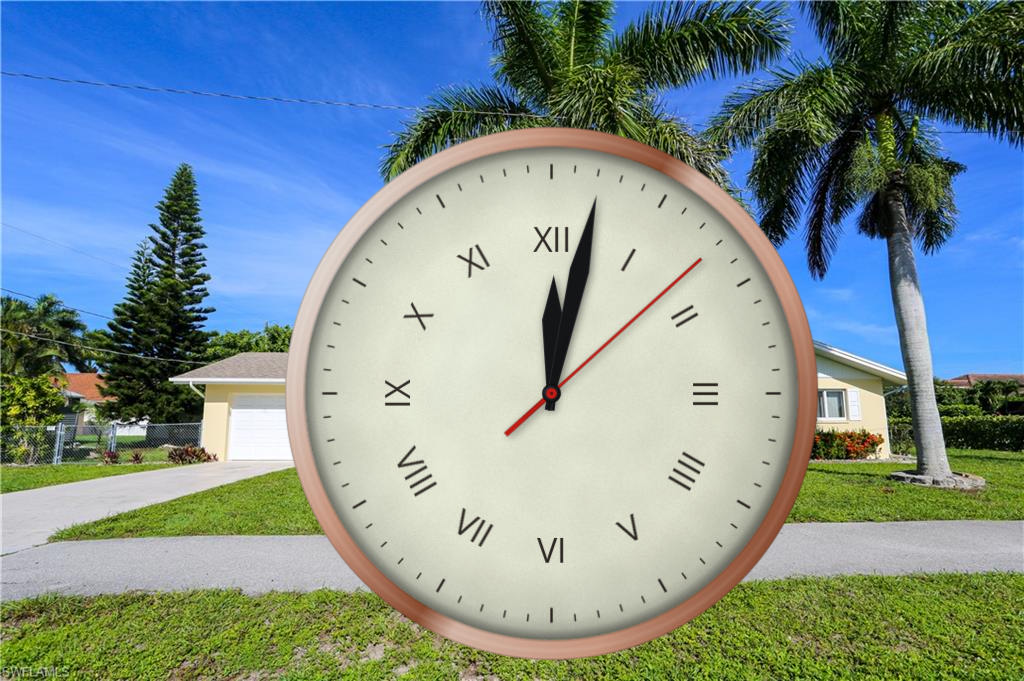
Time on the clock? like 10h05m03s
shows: 12h02m08s
